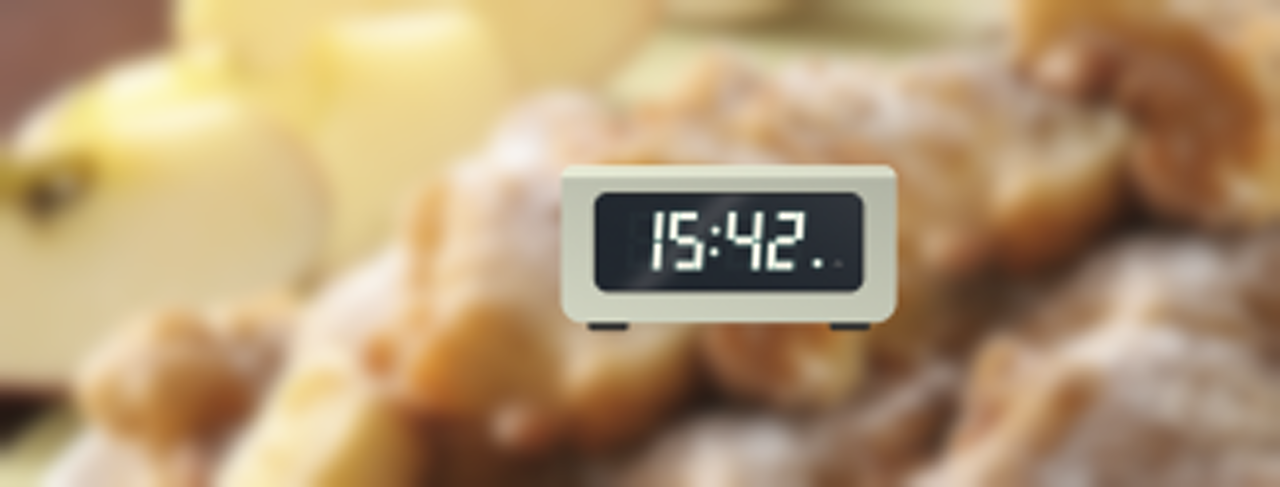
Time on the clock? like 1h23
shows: 15h42
